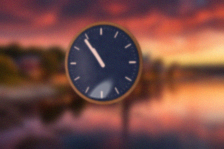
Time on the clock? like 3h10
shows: 10h54
